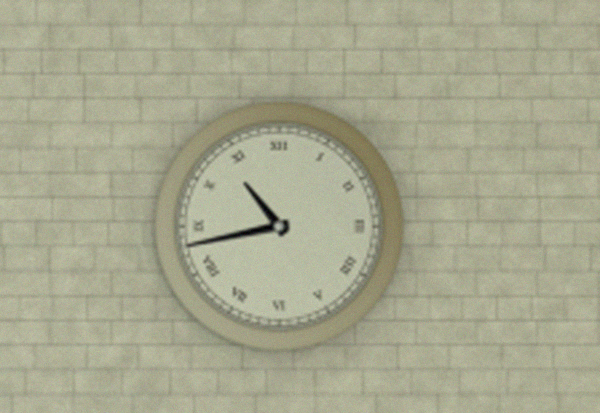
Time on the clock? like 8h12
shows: 10h43
